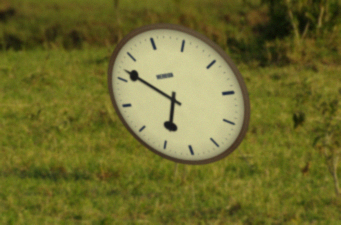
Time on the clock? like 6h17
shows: 6h52
